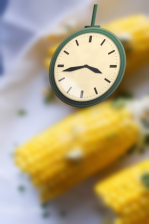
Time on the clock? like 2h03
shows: 3h43
